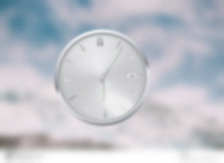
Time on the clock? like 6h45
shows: 6h06
